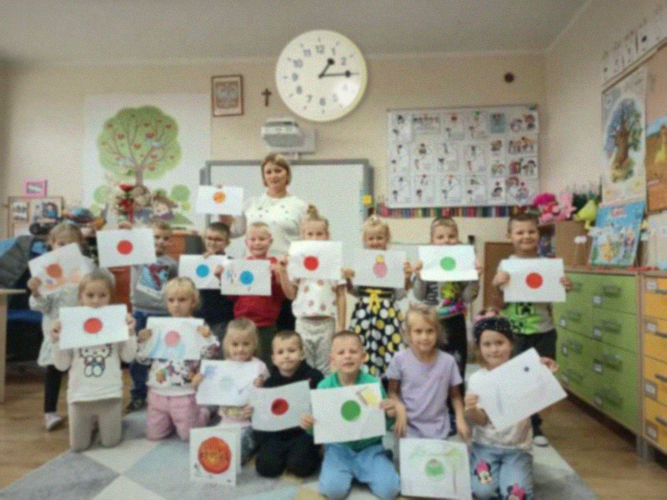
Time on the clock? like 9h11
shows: 1h15
